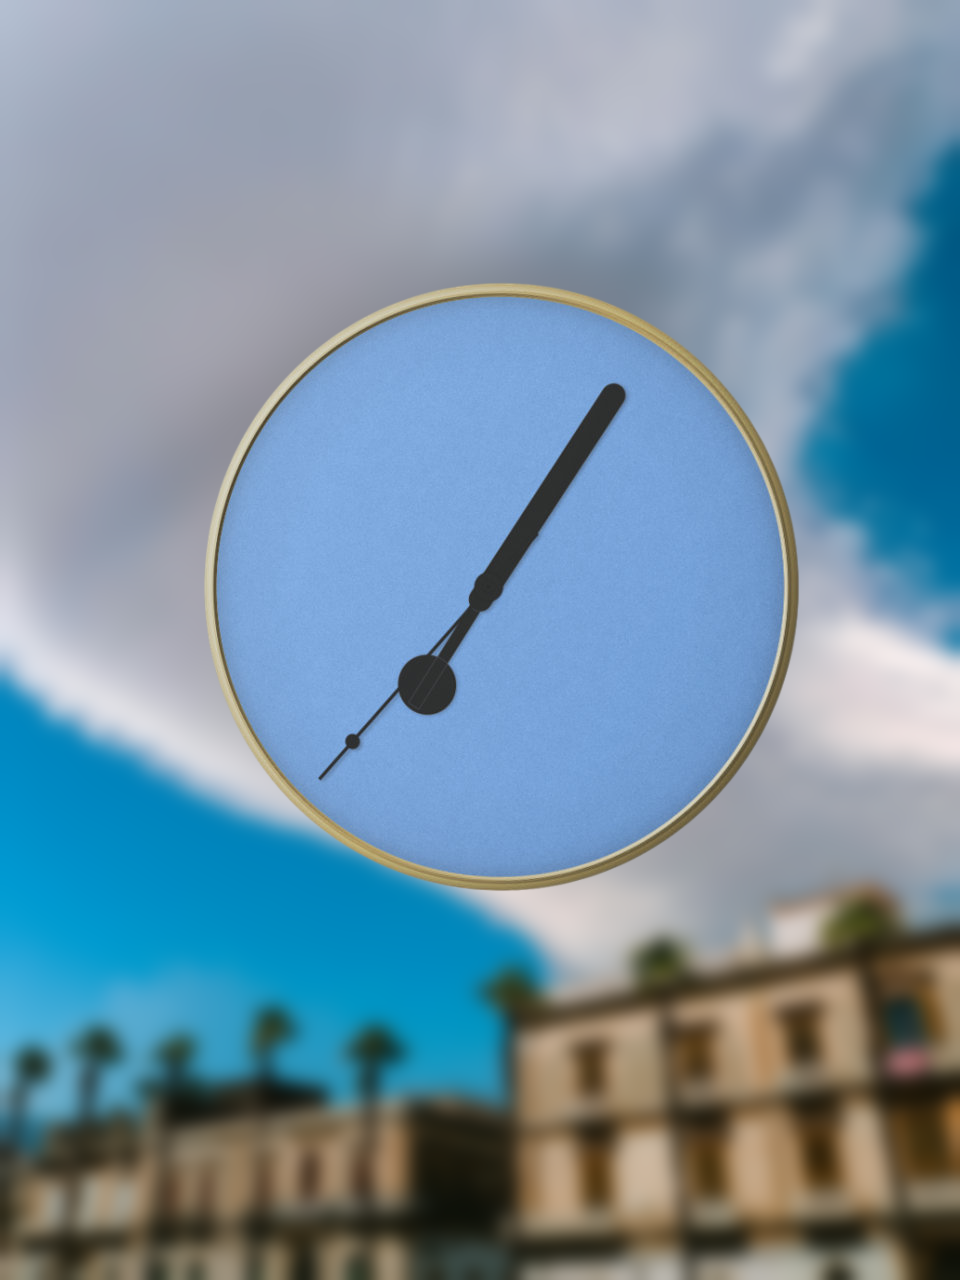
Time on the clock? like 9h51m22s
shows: 7h05m37s
